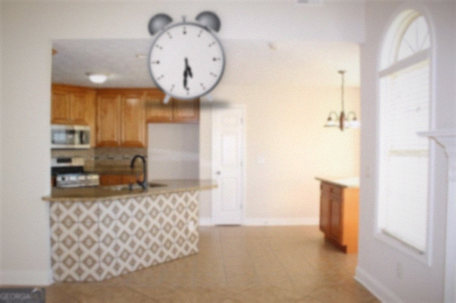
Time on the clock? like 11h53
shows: 5h31
